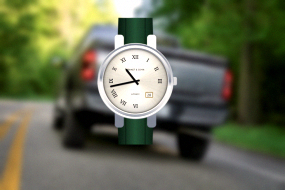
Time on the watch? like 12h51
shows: 10h43
